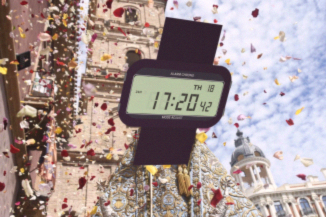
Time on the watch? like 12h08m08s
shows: 17h20m42s
